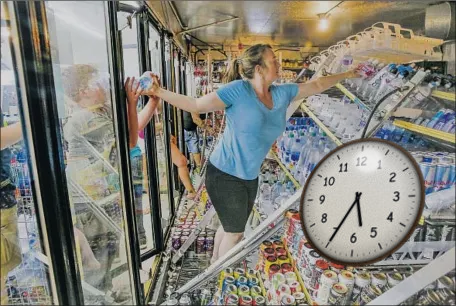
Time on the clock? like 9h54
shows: 5h35
